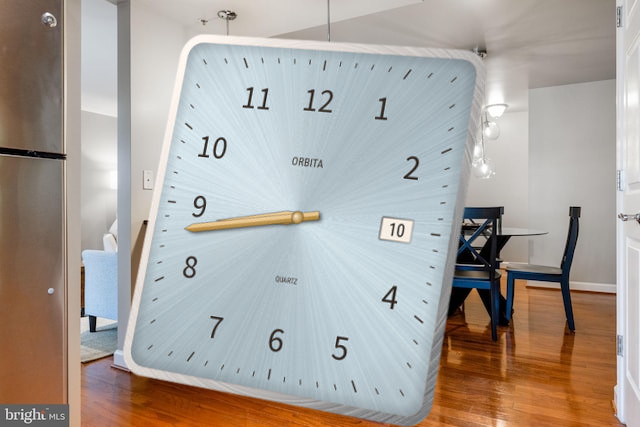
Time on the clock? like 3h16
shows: 8h43
